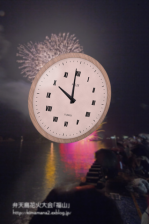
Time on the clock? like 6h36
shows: 9h59
